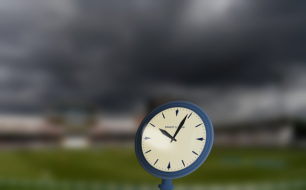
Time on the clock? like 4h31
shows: 10h04
